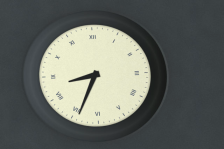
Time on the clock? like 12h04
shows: 8h34
